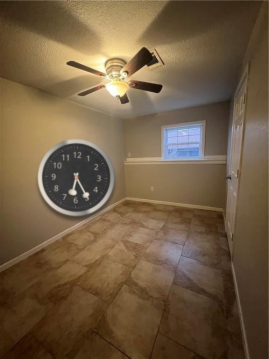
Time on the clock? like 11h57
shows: 6h25
